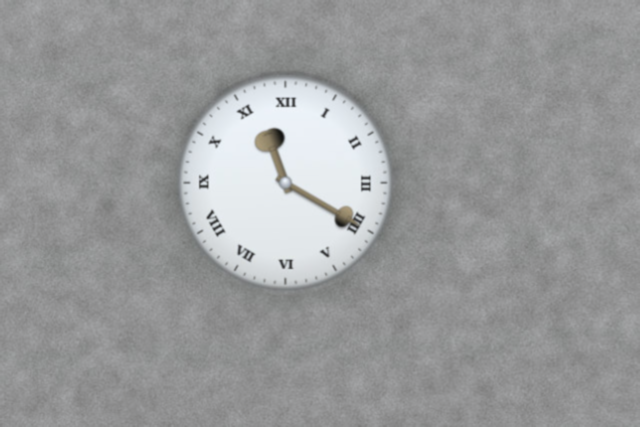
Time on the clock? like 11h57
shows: 11h20
